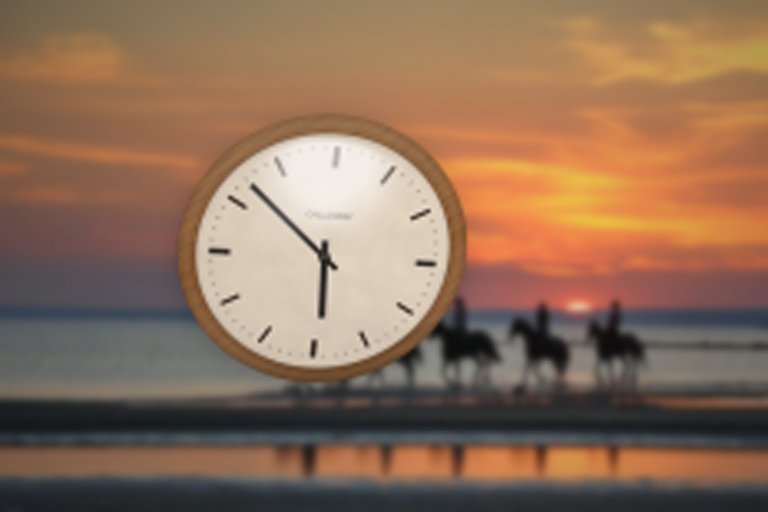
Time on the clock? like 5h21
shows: 5h52
